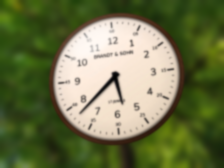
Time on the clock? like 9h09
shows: 5h38
